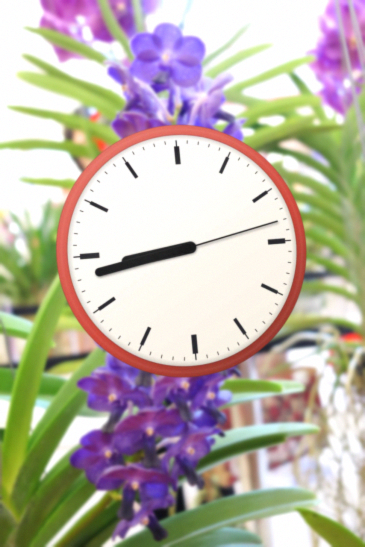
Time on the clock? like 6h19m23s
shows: 8h43m13s
